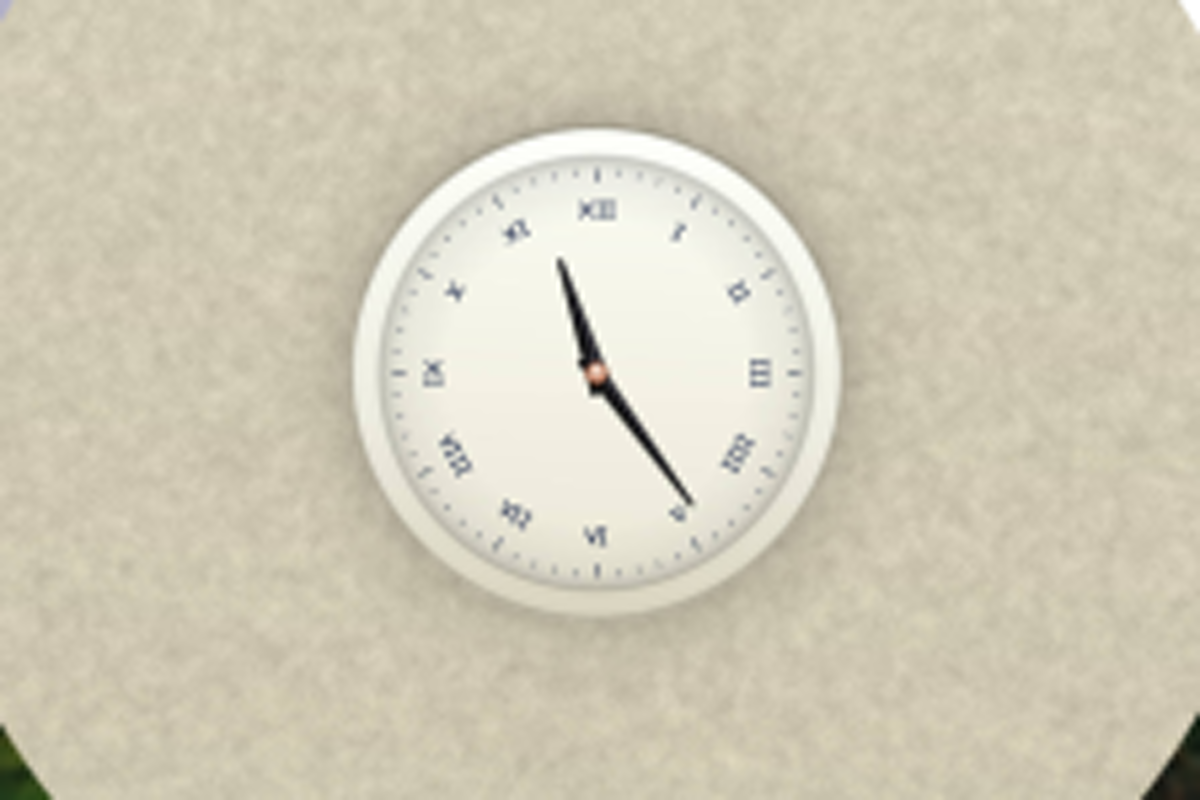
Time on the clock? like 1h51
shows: 11h24
